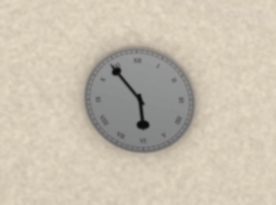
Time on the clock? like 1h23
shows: 5h54
